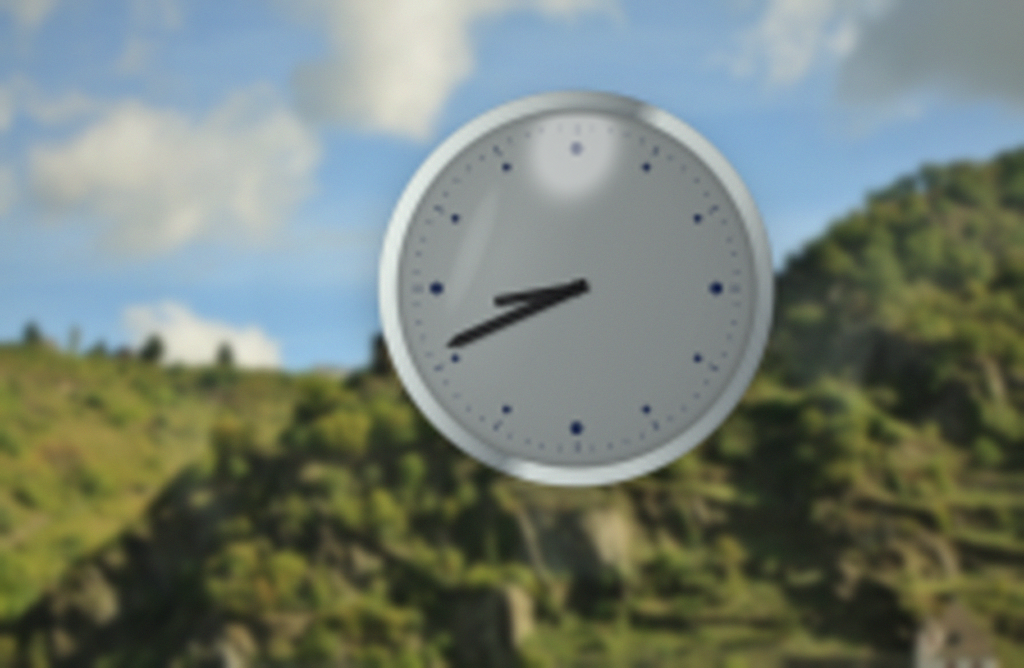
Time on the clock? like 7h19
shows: 8h41
